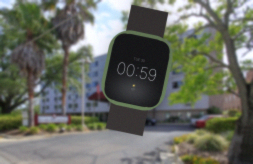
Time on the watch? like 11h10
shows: 0h59
